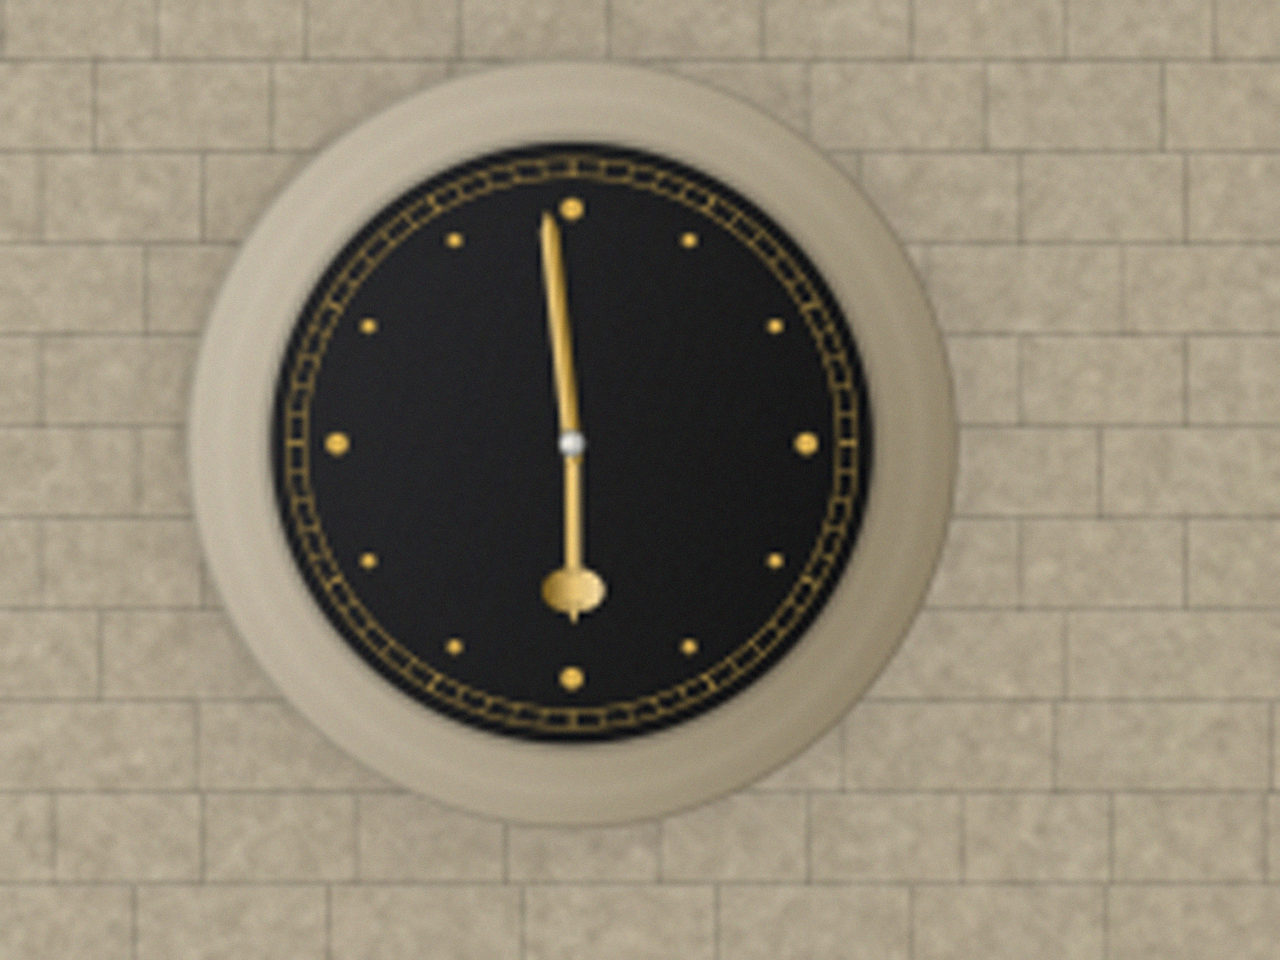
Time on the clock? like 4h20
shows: 5h59
